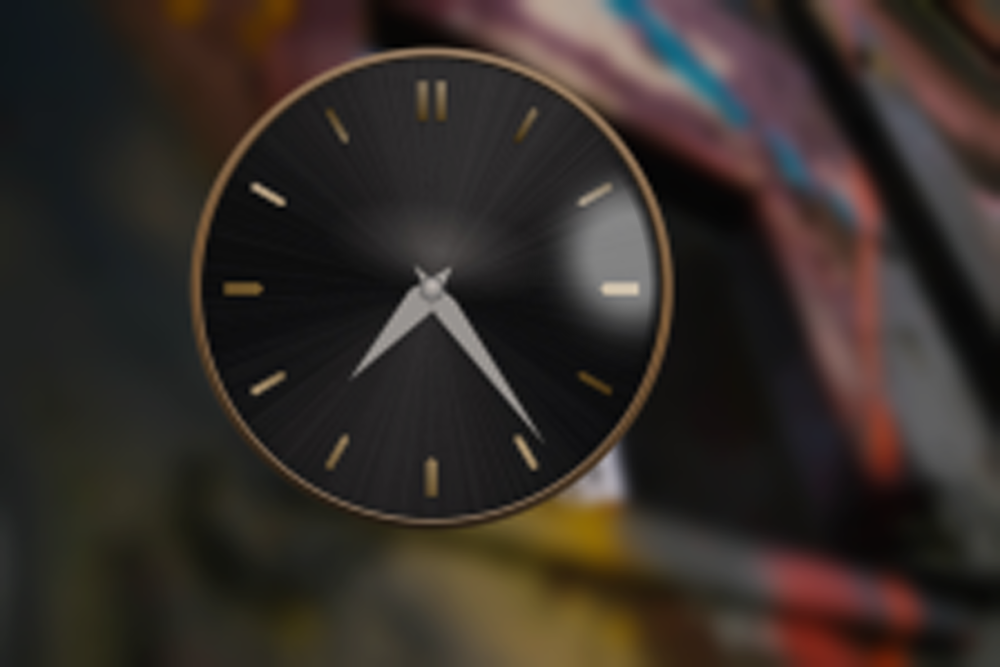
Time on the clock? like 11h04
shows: 7h24
